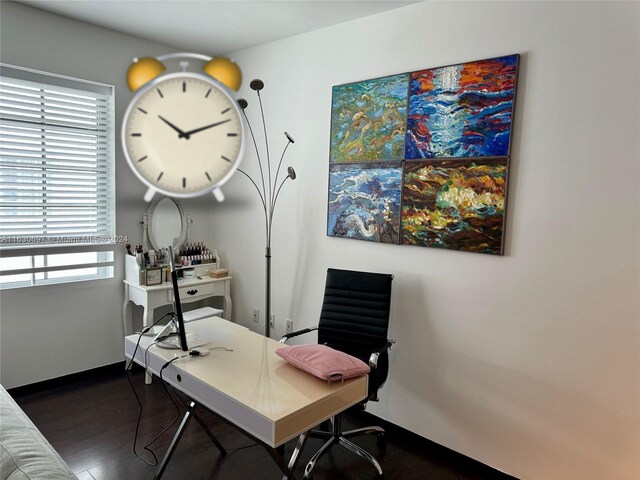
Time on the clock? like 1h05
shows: 10h12
